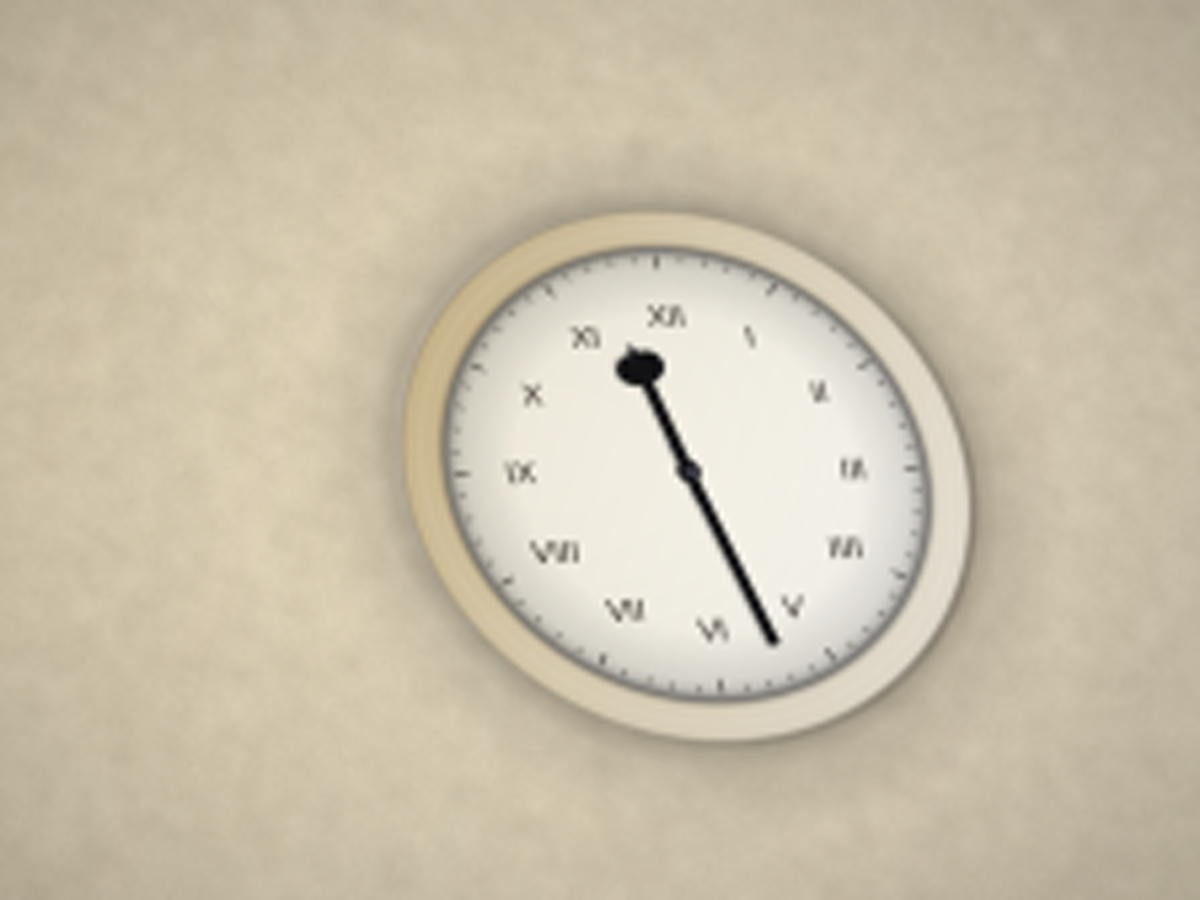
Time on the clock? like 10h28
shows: 11h27
